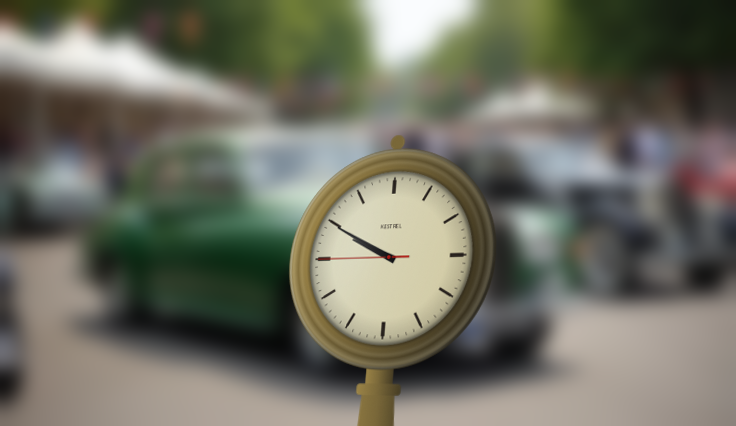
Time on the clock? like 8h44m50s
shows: 9h49m45s
